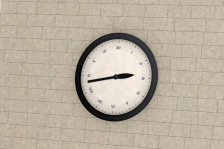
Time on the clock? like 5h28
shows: 2h43
